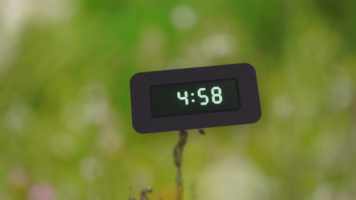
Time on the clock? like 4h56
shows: 4h58
